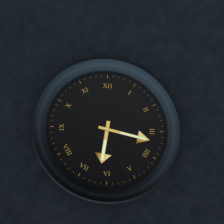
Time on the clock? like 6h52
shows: 6h17
